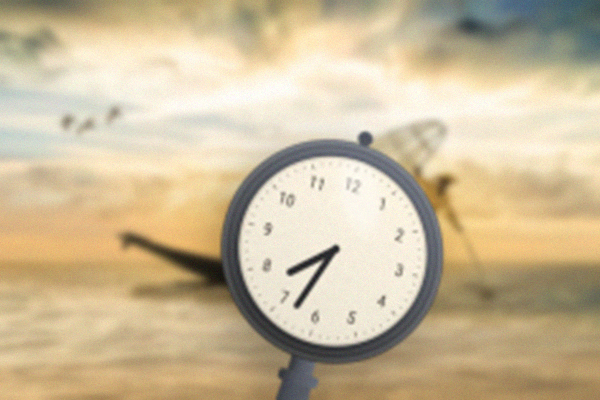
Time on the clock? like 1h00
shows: 7h33
